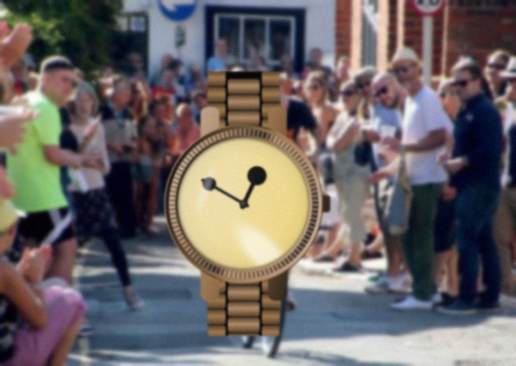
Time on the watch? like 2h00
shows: 12h50
